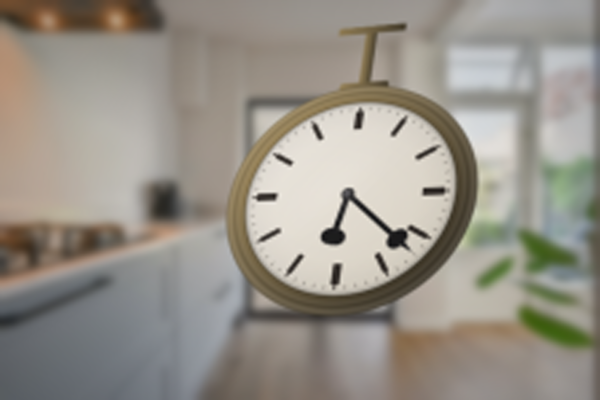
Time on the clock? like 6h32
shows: 6h22
